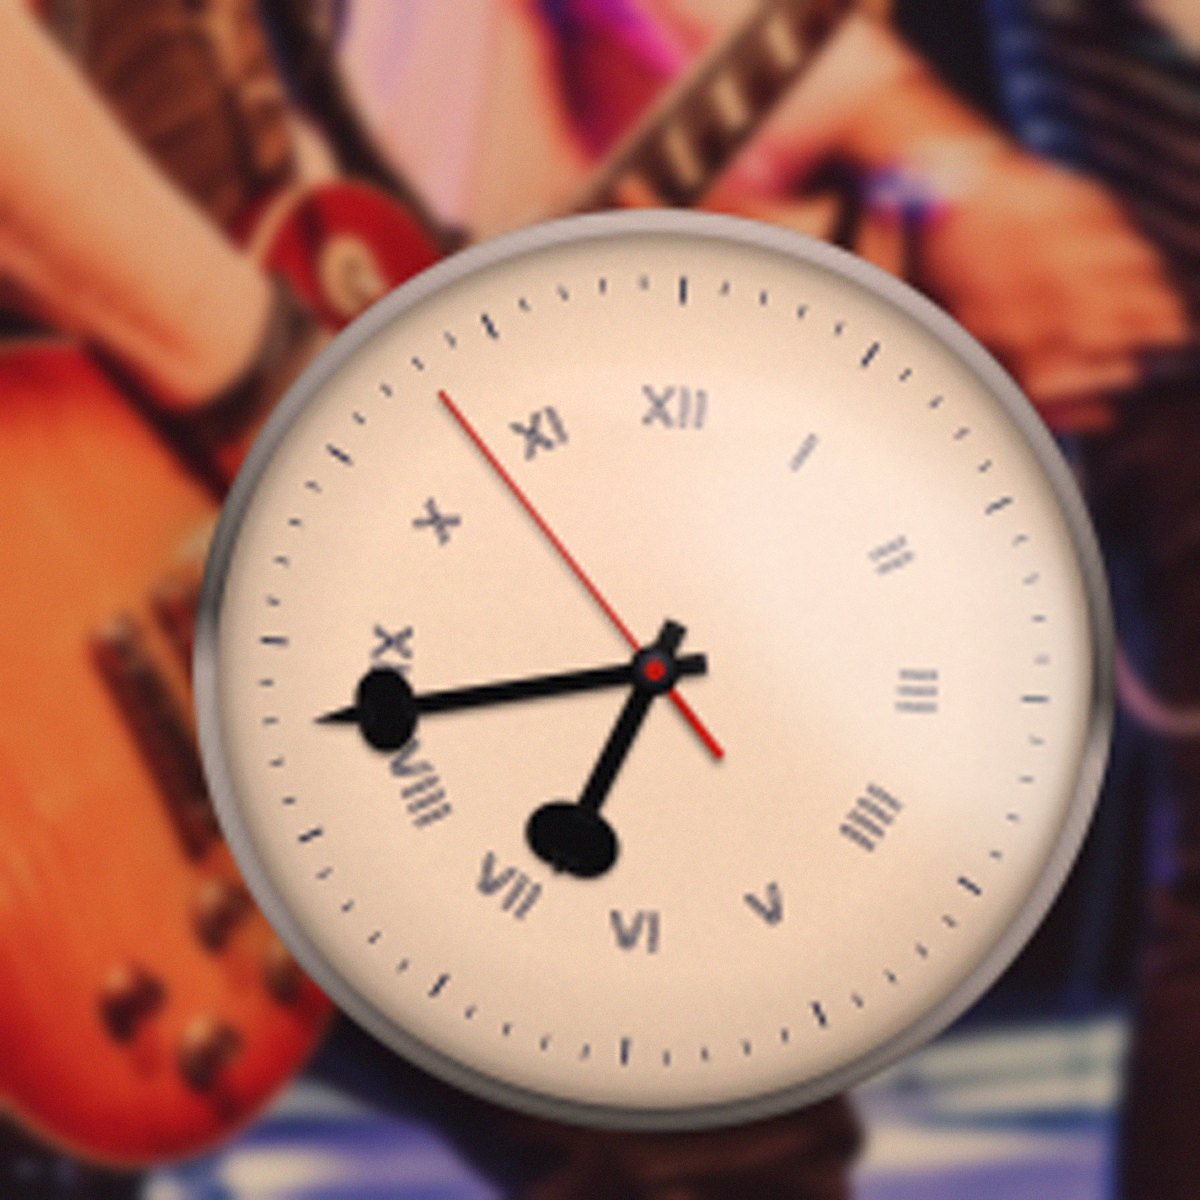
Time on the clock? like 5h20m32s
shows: 6h42m53s
